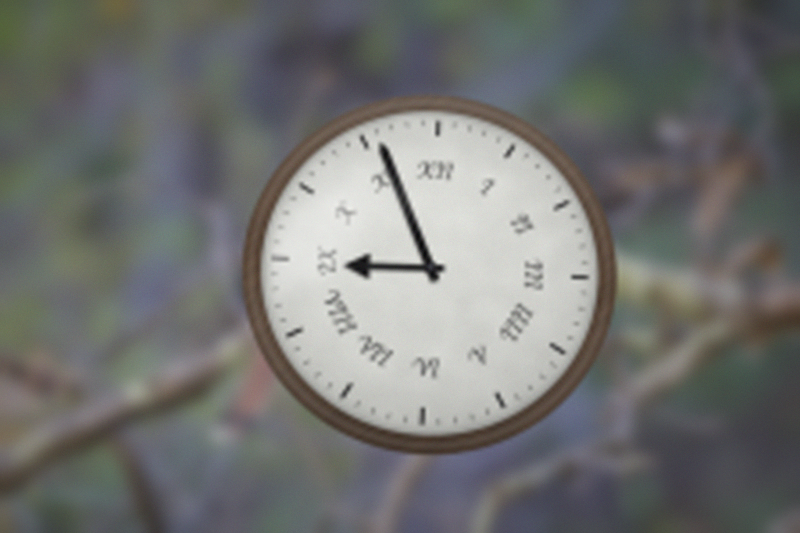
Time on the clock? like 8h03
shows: 8h56
